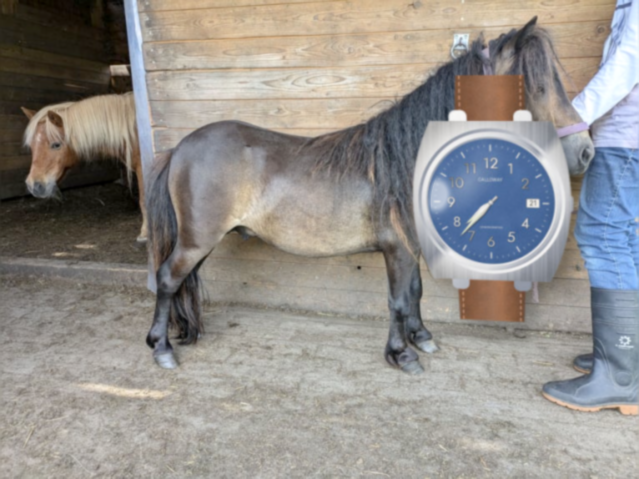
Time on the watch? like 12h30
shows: 7h37
